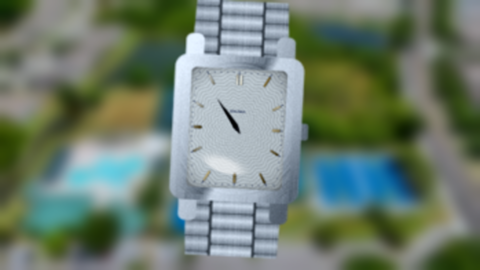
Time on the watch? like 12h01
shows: 10h54
